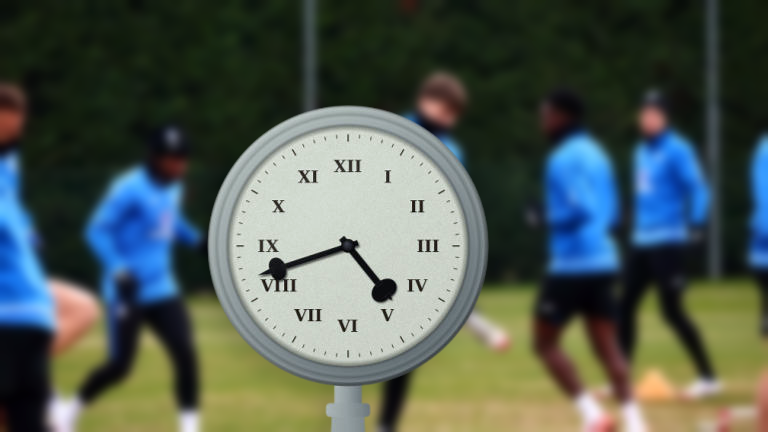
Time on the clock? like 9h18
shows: 4h42
